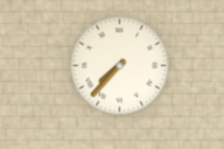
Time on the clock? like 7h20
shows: 7h37
